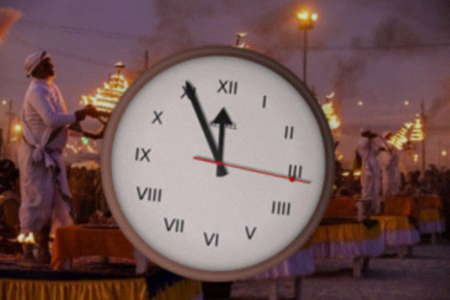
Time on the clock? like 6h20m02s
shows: 11h55m16s
